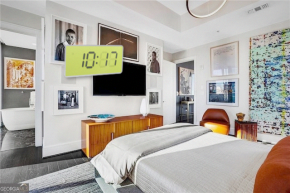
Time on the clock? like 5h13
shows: 10h17
